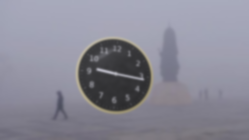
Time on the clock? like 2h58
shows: 9h16
